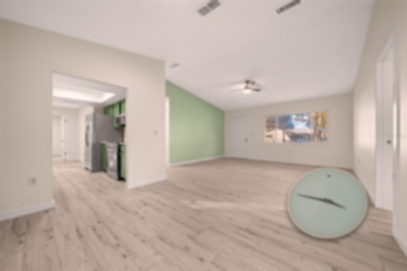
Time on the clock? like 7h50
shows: 3h47
